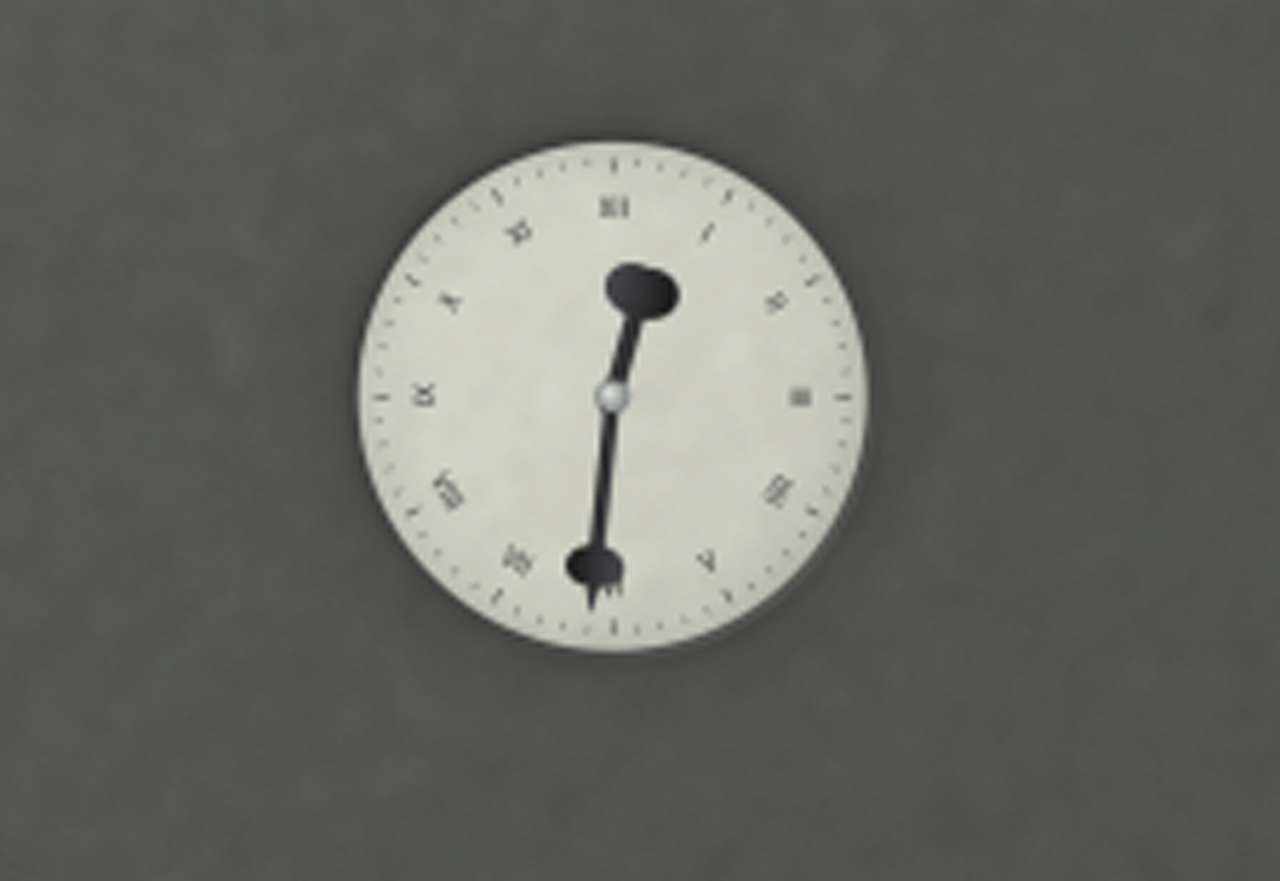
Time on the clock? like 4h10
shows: 12h31
